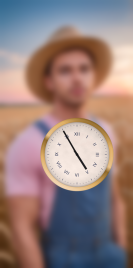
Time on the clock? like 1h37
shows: 4h55
